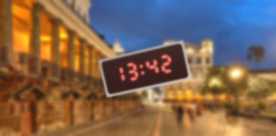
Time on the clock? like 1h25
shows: 13h42
